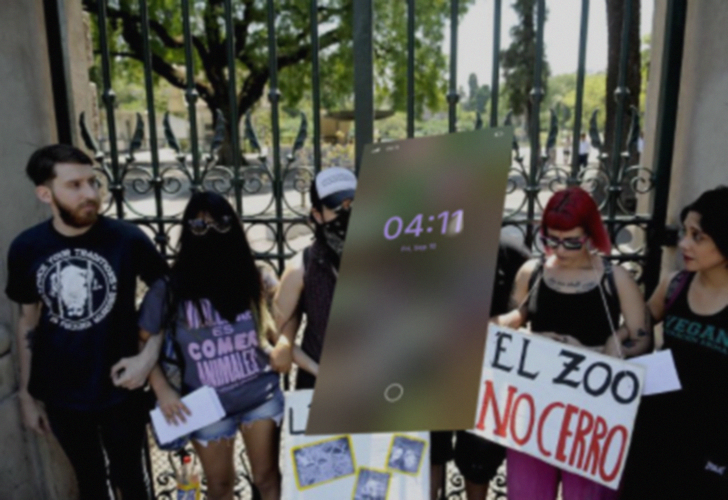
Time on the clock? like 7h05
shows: 4h11
